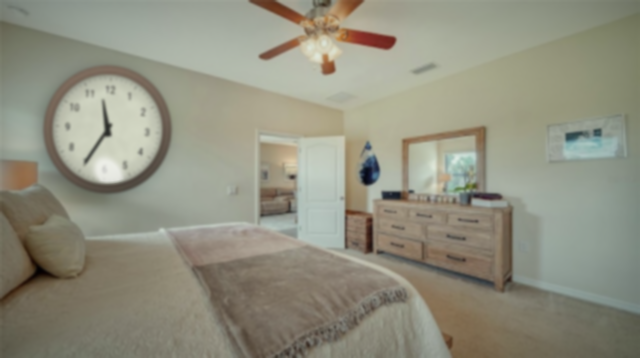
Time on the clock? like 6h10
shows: 11h35
